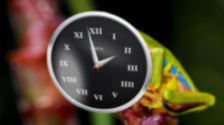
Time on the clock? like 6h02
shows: 1h58
